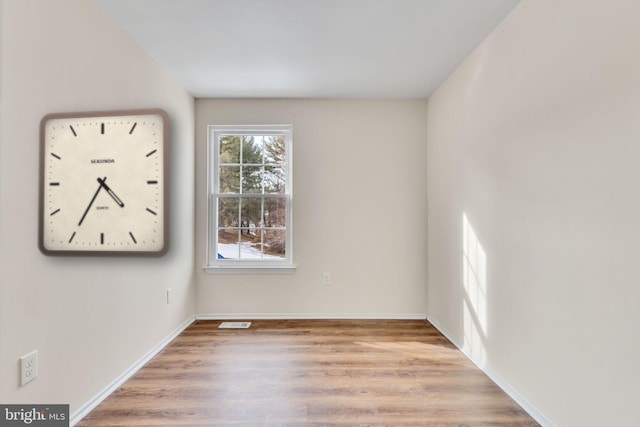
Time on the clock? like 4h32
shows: 4h35
